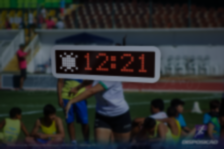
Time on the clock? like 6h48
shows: 12h21
